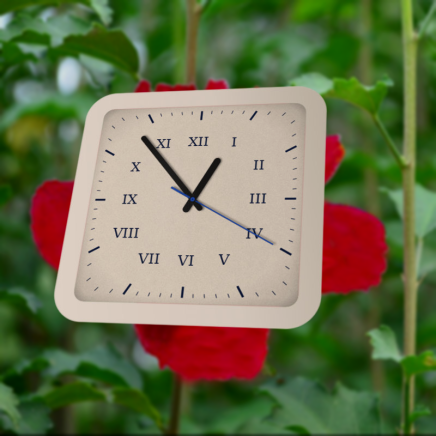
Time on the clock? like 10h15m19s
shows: 12h53m20s
